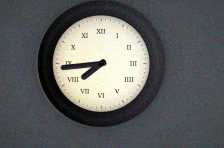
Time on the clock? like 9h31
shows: 7h44
